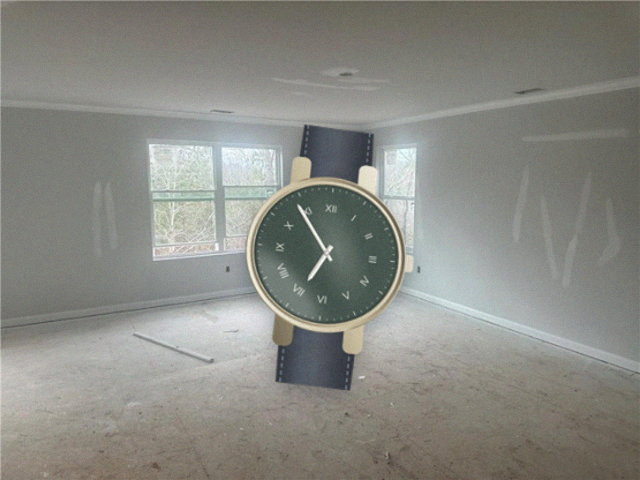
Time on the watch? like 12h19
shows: 6h54
